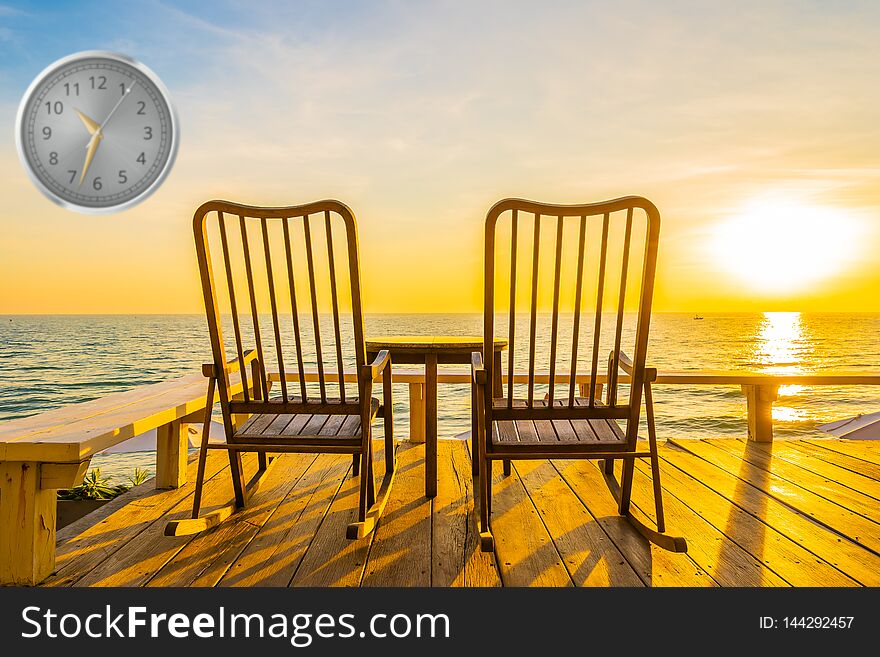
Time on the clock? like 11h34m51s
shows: 10h33m06s
